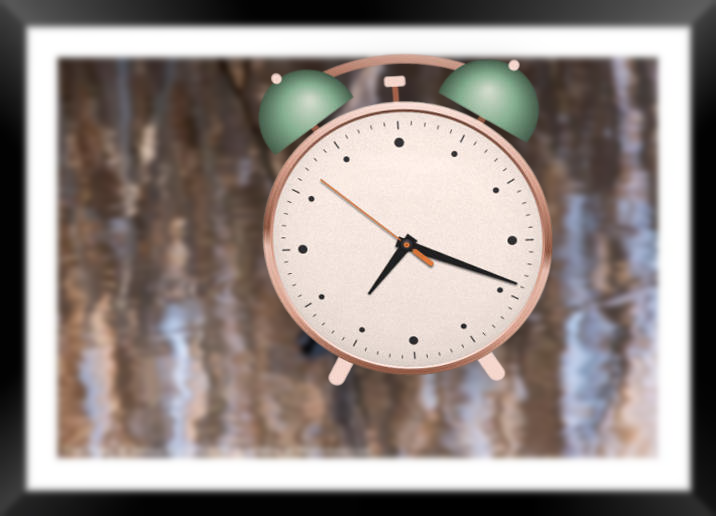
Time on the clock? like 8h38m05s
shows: 7h18m52s
